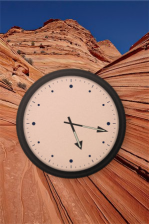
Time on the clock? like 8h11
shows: 5h17
